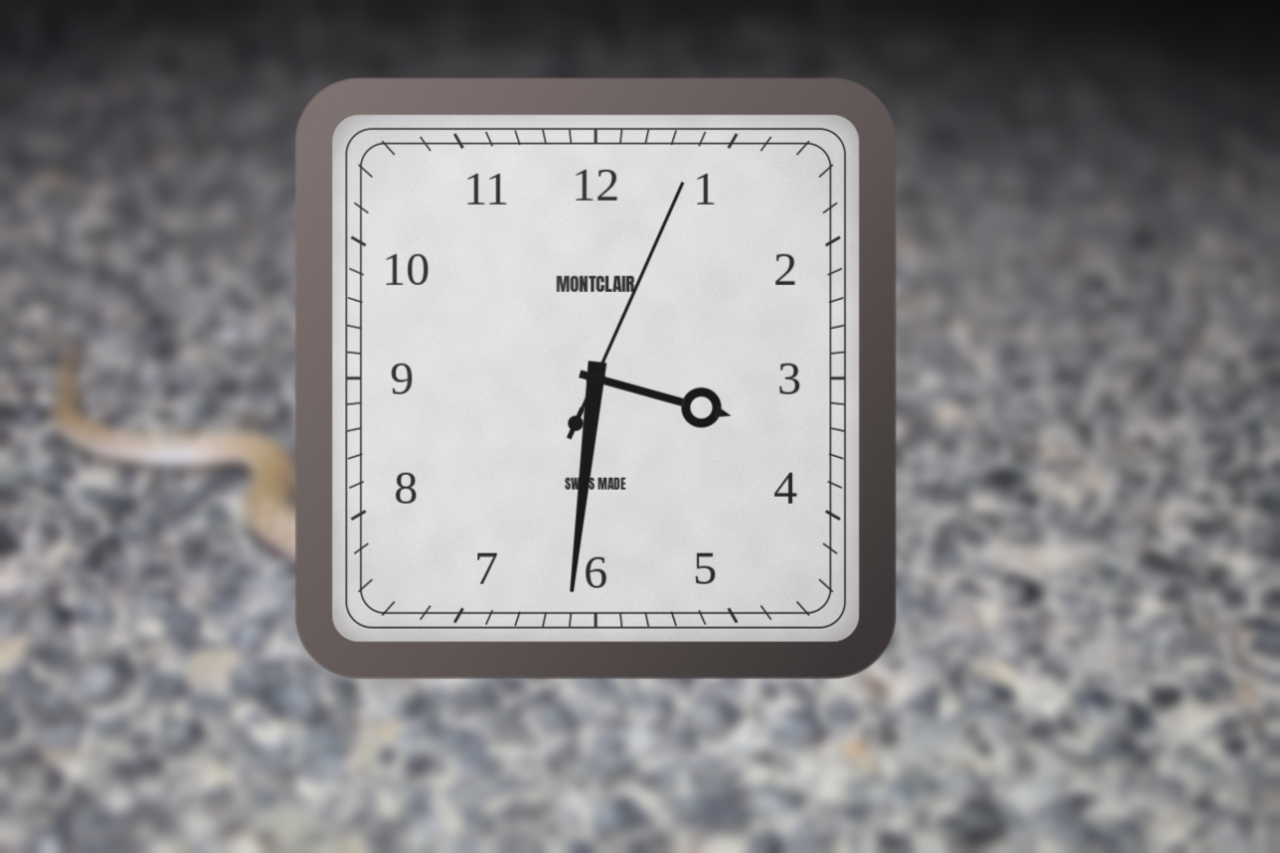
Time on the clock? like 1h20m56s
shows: 3h31m04s
